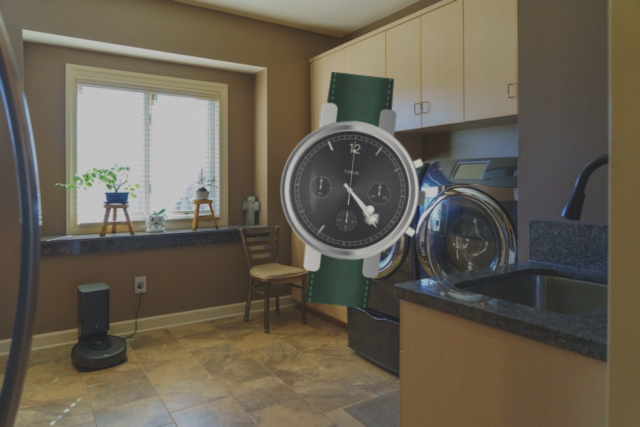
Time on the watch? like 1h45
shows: 4h23
